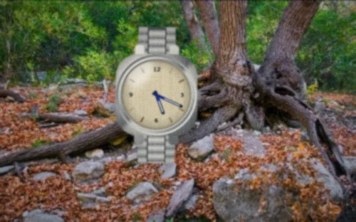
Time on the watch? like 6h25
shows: 5h19
